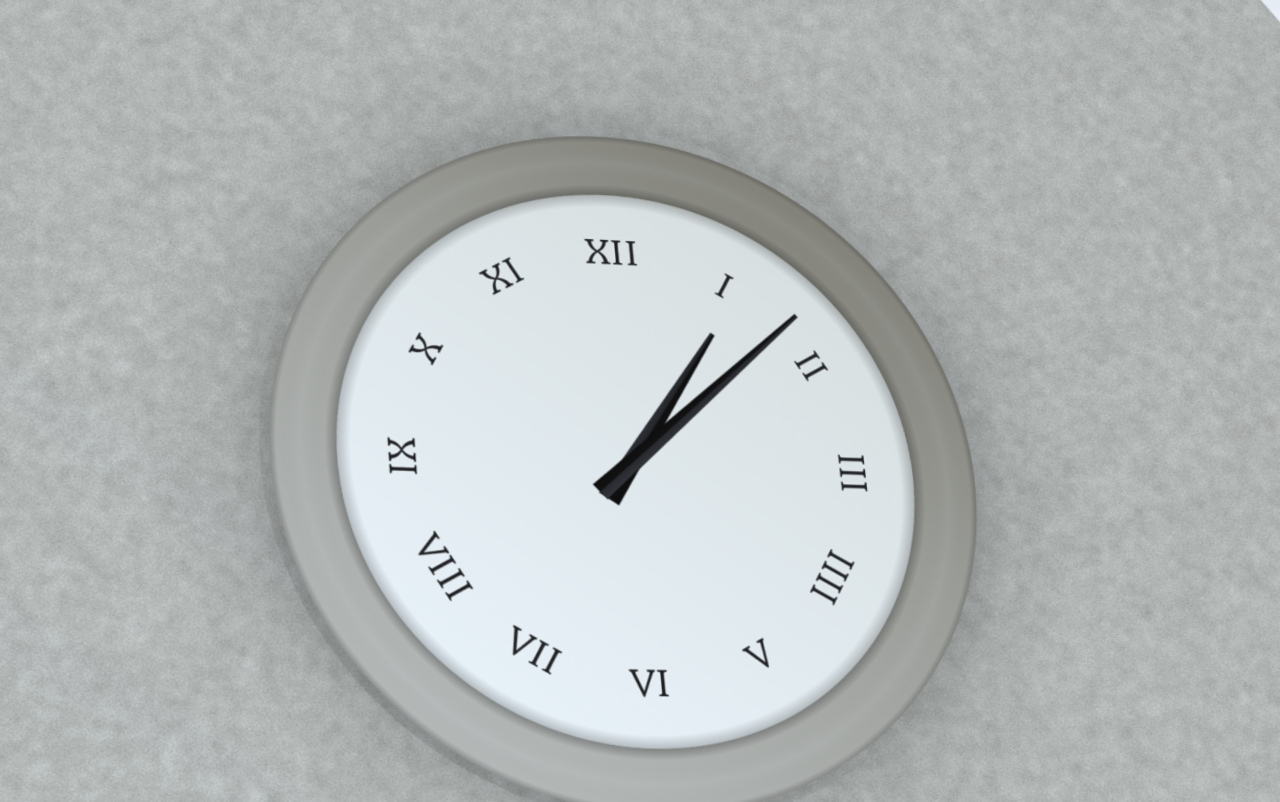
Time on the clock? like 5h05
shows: 1h08
